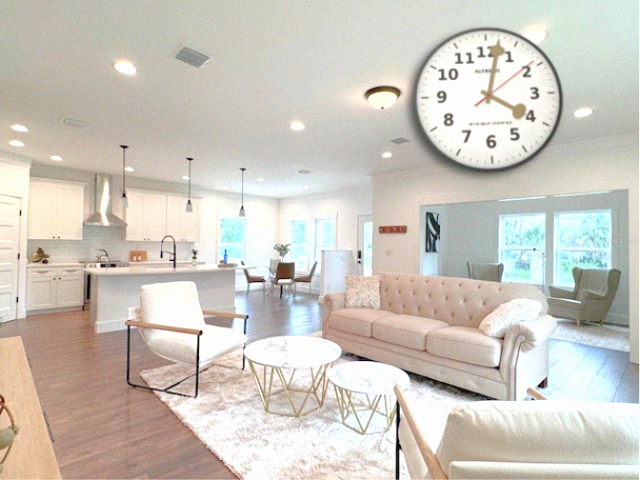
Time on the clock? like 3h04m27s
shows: 4h02m09s
